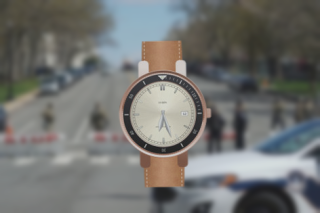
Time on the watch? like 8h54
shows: 6h27
